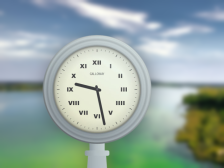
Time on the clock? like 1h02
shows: 9h28
